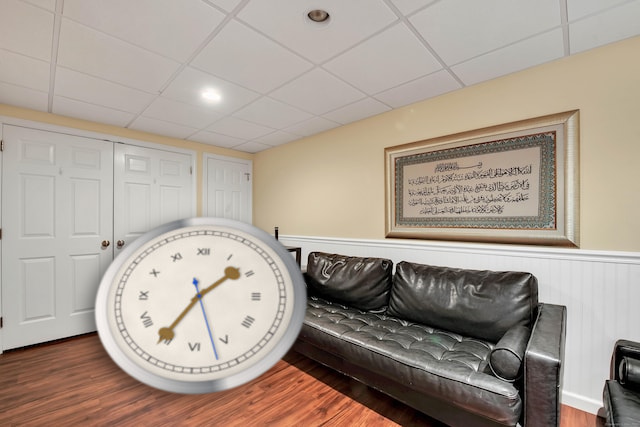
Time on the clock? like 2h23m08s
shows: 1h35m27s
